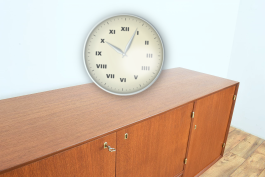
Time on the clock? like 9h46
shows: 10h04
